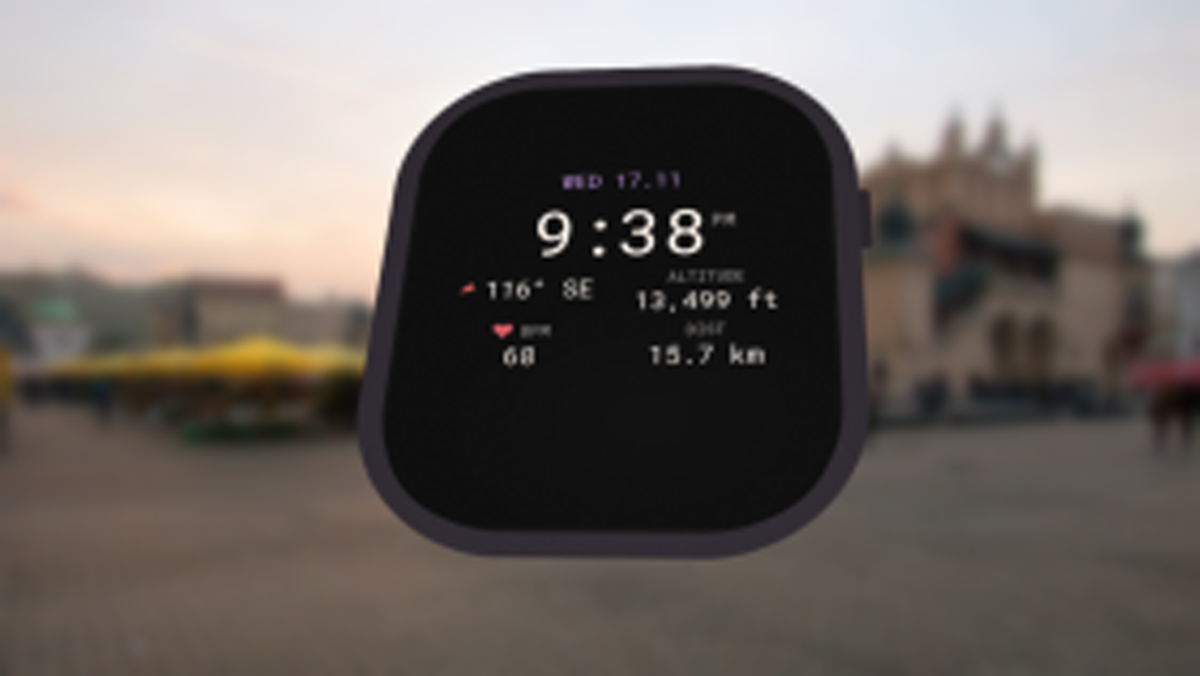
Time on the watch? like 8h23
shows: 9h38
